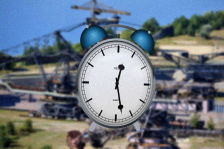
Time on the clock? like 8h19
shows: 12h28
